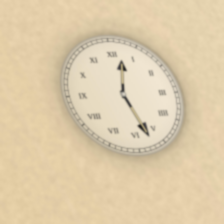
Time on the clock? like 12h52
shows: 12h27
